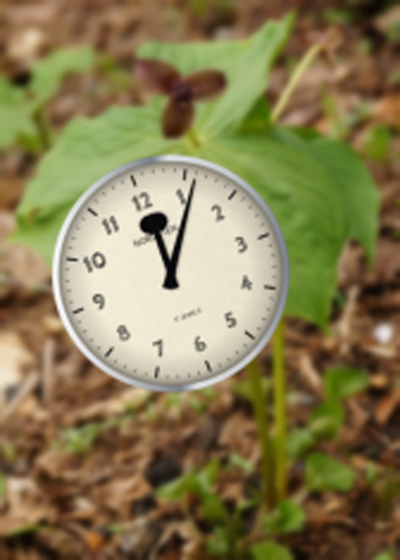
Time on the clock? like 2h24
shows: 12h06
